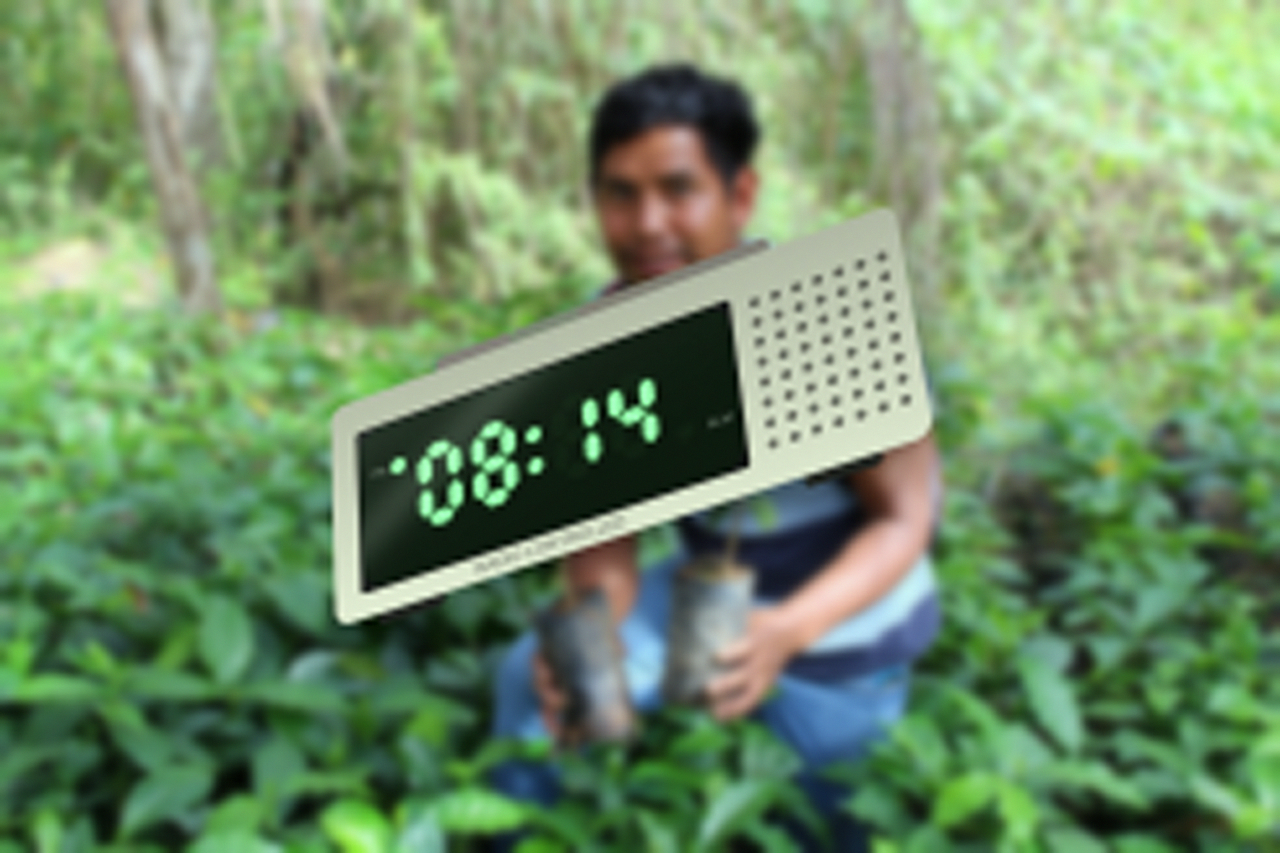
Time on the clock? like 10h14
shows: 8h14
